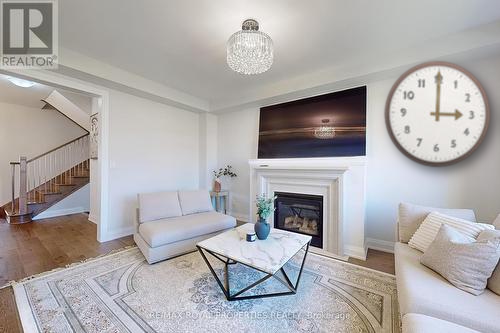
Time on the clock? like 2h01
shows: 3h00
